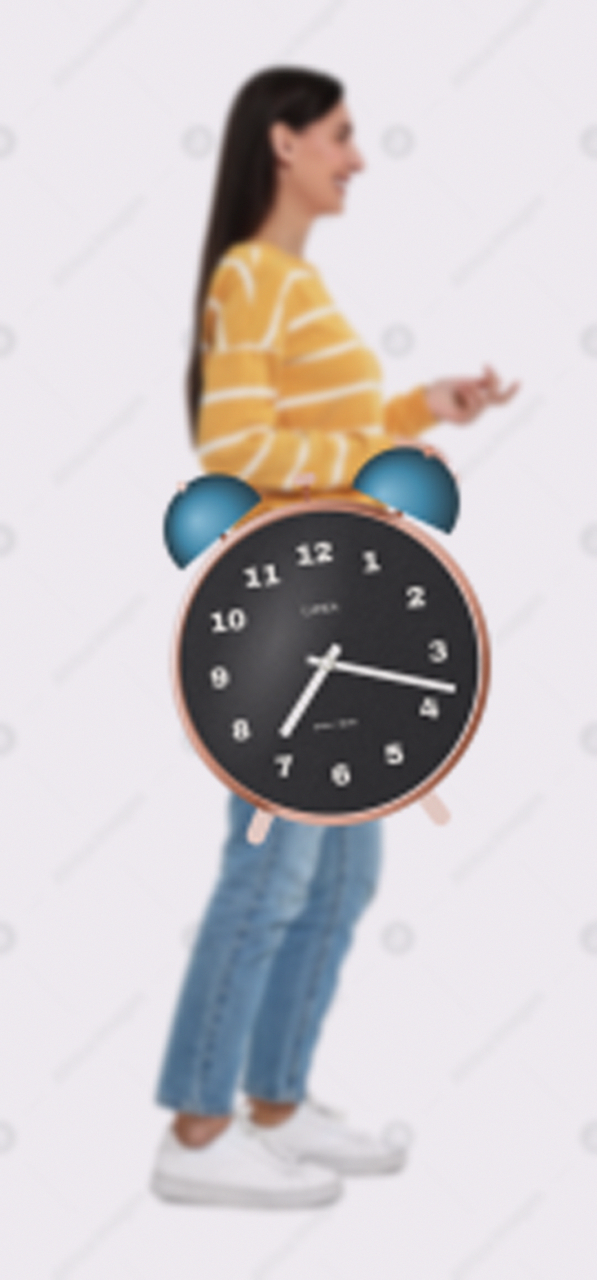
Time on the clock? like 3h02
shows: 7h18
